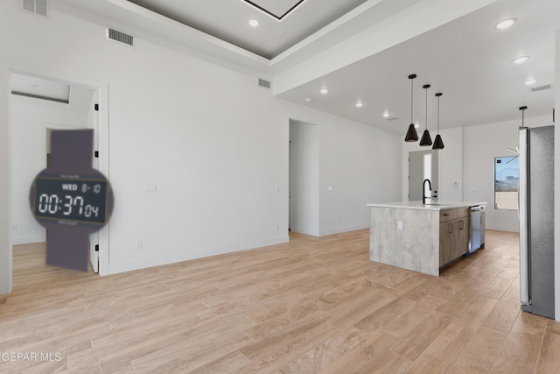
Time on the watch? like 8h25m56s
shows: 0h37m04s
